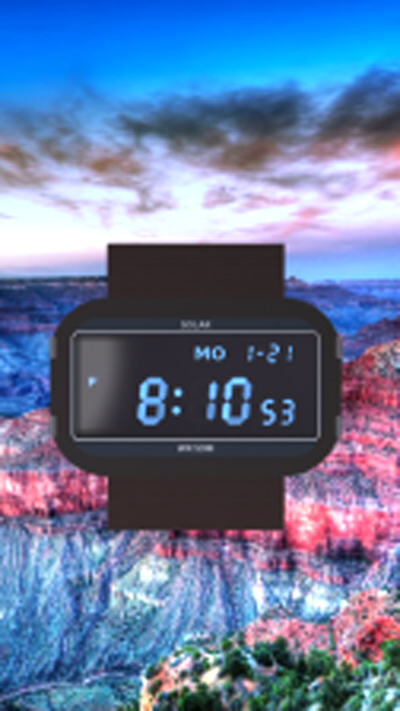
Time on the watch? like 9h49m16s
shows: 8h10m53s
